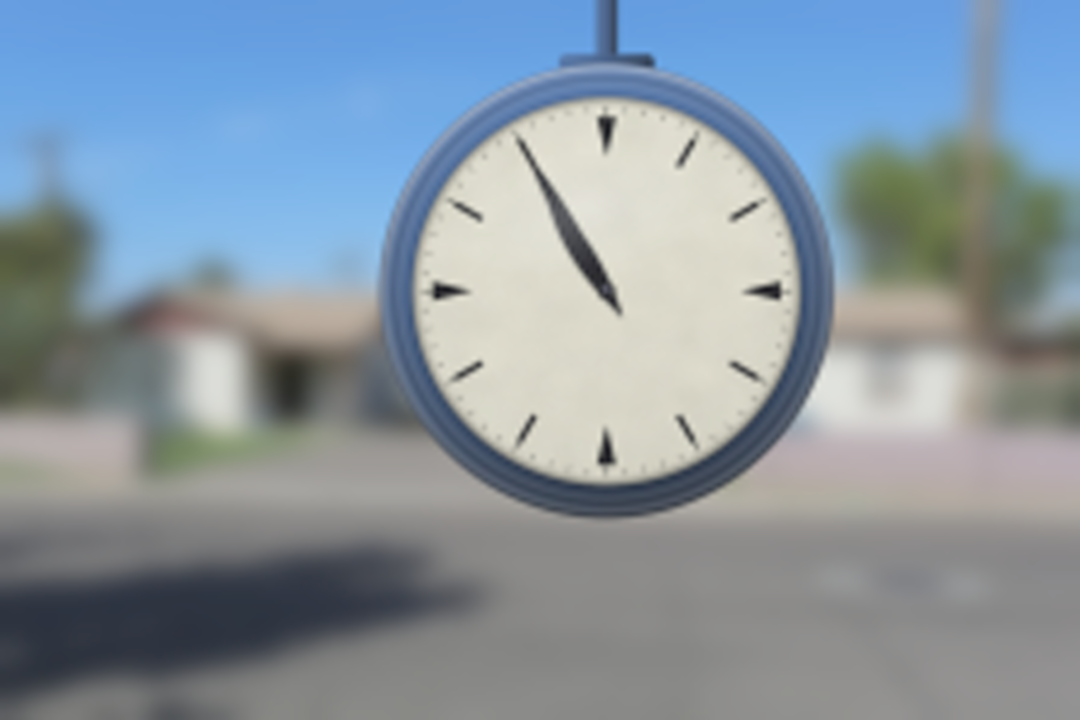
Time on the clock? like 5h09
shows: 10h55
